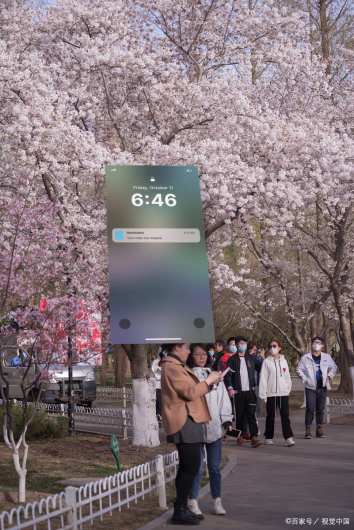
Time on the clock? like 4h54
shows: 6h46
